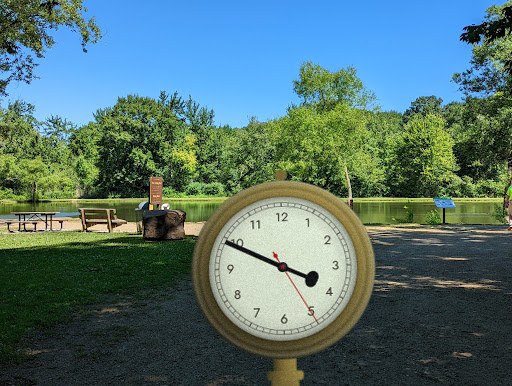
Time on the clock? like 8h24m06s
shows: 3h49m25s
